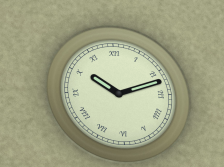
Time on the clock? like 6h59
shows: 10h12
